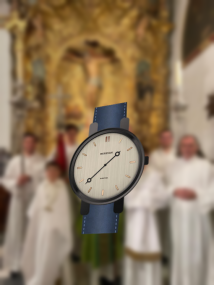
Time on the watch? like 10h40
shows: 1h38
